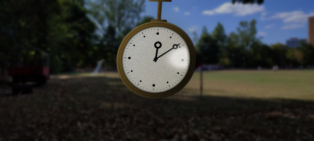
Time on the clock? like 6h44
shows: 12h09
